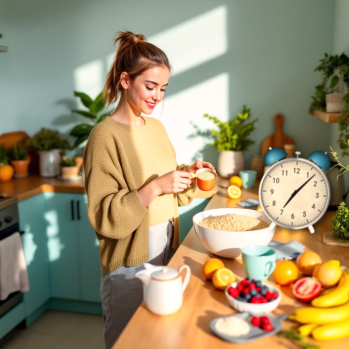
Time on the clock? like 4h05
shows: 7h07
